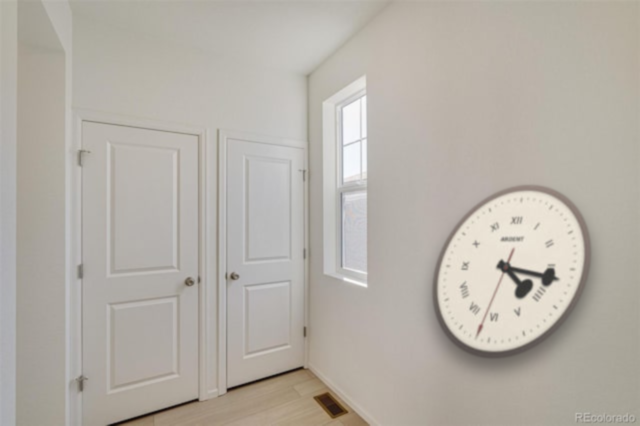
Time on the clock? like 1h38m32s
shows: 4h16m32s
